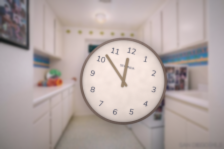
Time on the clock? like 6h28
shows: 11h52
